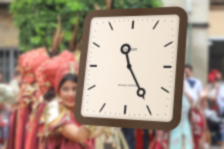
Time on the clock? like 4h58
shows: 11h25
